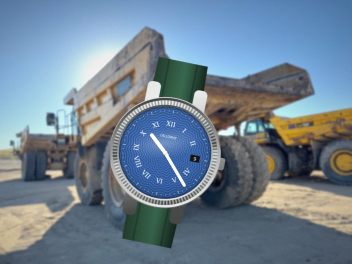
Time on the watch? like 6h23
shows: 10h23
